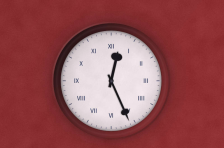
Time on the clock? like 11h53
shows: 12h26
